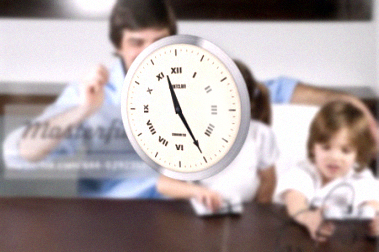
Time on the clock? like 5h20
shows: 11h25
